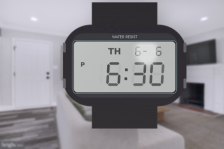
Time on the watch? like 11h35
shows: 6h30
